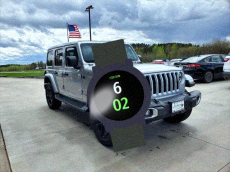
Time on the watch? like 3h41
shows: 6h02
